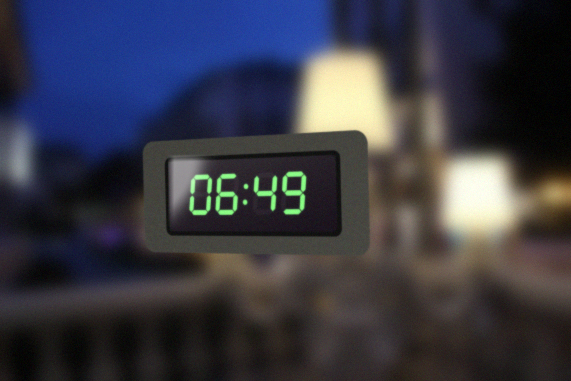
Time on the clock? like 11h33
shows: 6h49
